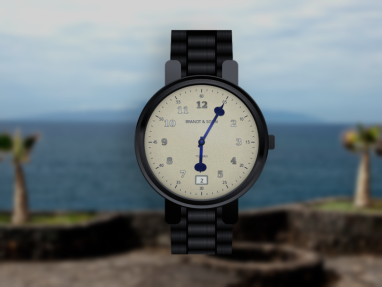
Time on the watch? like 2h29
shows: 6h05
